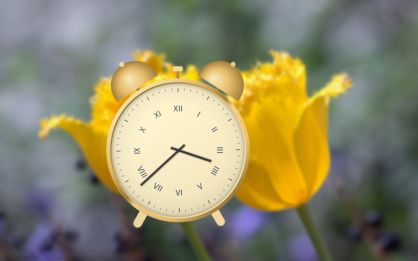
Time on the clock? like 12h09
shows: 3h38
